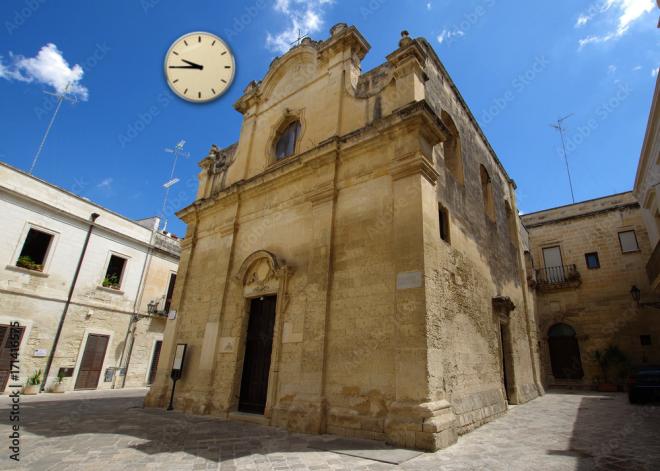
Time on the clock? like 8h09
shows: 9h45
